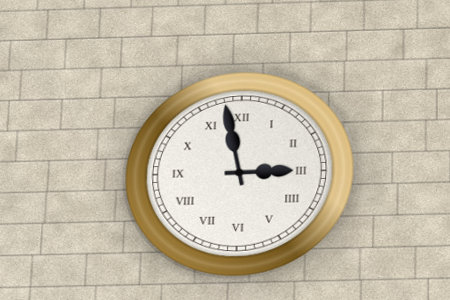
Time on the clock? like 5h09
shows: 2h58
